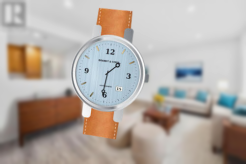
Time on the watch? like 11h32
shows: 1h31
